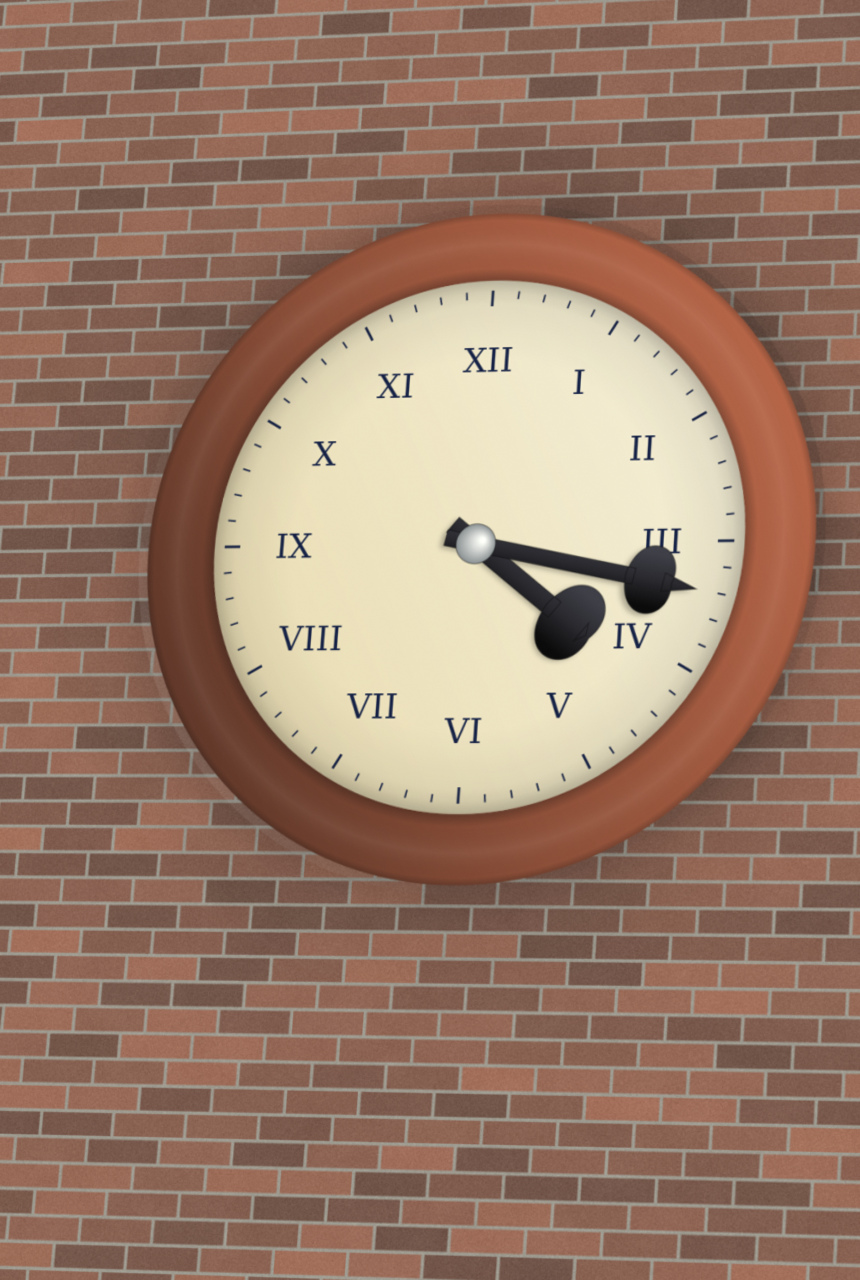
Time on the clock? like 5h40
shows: 4h17
